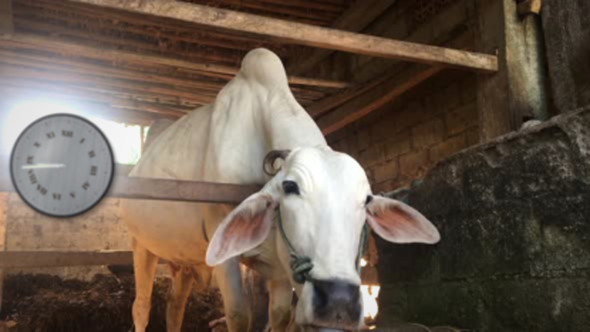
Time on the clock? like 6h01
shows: 8h43
